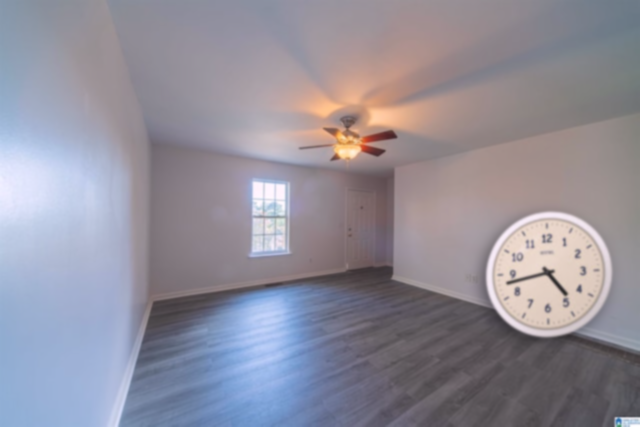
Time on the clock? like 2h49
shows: 4h43
